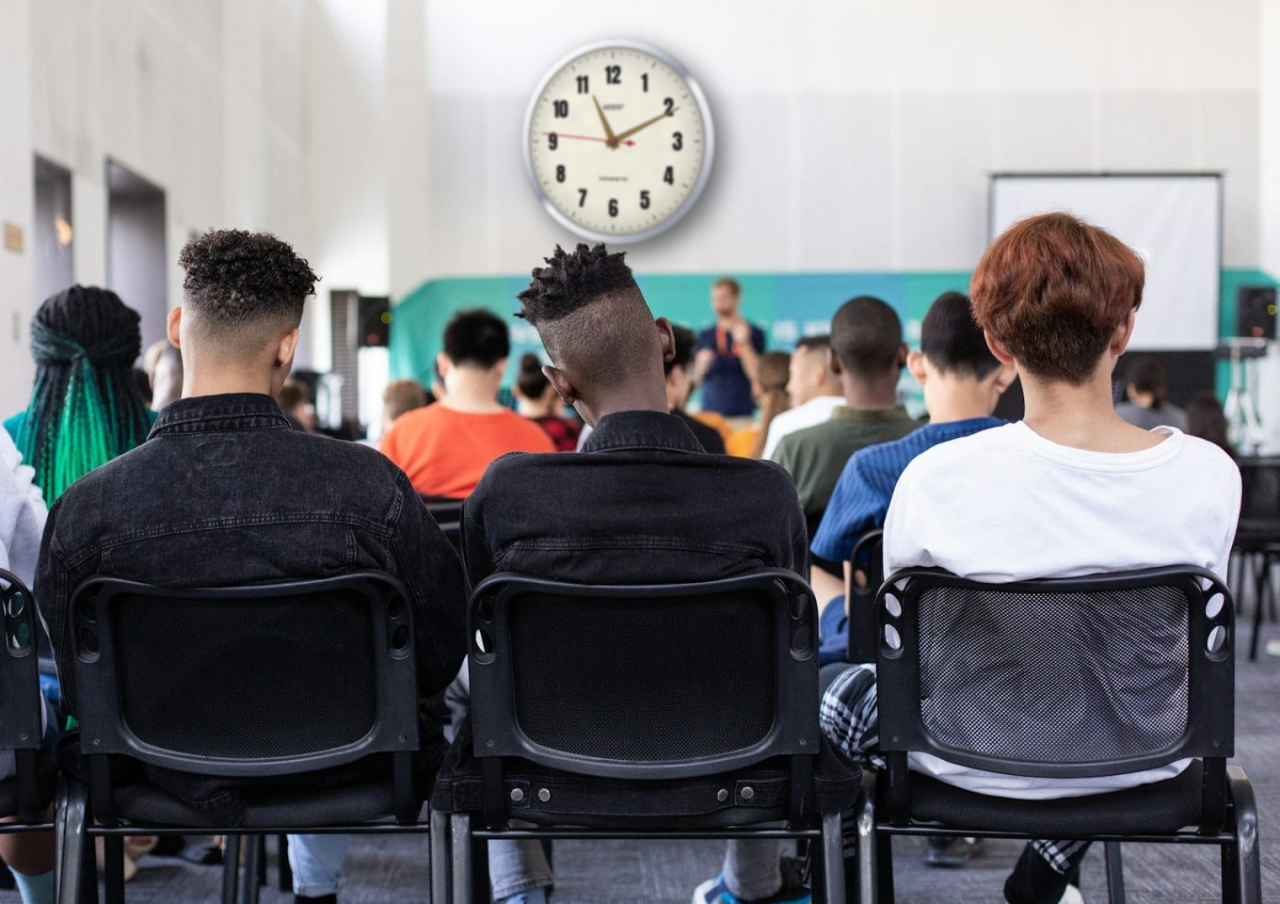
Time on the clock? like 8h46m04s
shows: 11h10m46s
